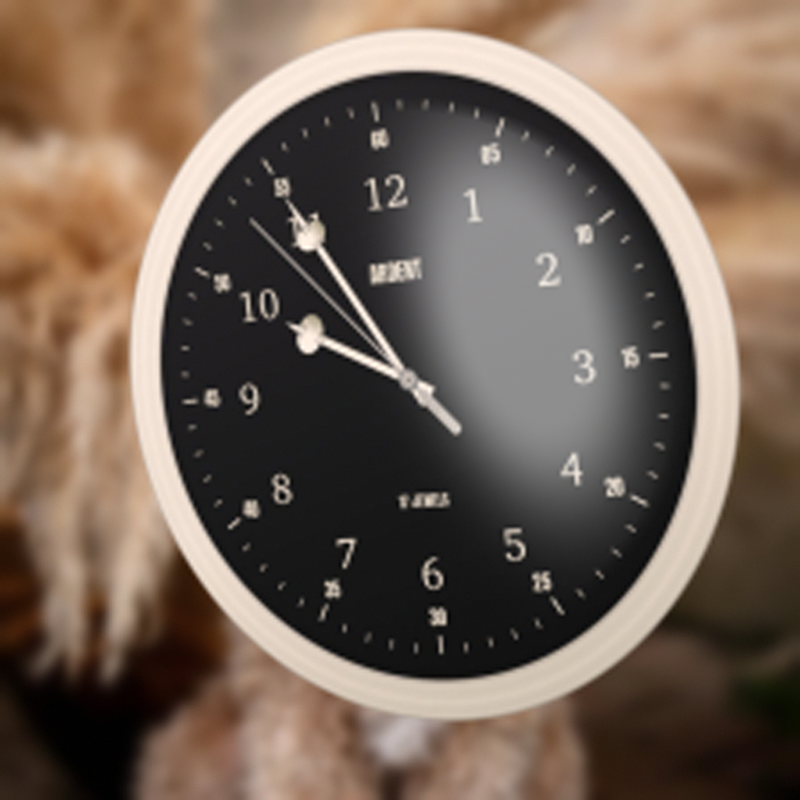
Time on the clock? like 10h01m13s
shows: 9h54m53s
